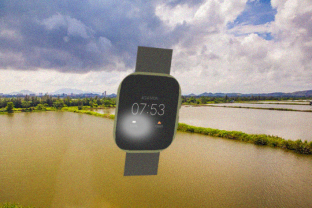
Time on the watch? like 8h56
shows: 7h53
